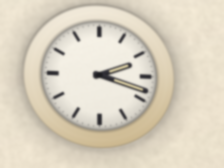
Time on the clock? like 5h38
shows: 2h18
